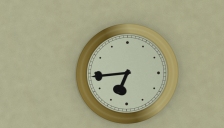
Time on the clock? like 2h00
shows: 6h44
